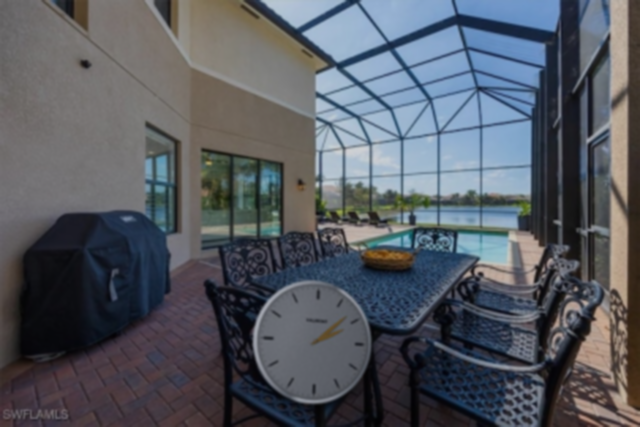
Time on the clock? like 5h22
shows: 2h08
